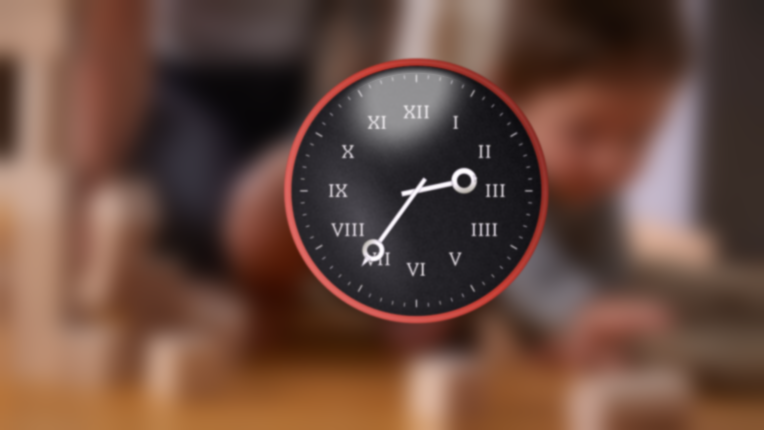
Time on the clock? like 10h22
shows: 2h36
